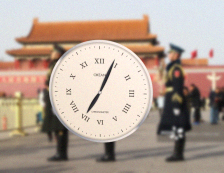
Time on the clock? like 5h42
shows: 7h04
